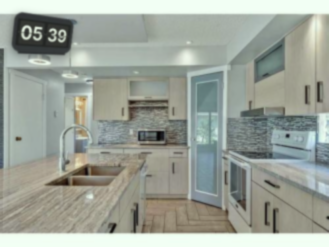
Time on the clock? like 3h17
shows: 5h39
